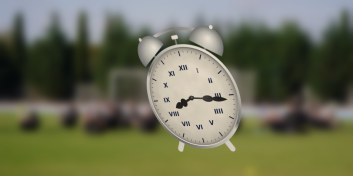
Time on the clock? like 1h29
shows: 8h16
